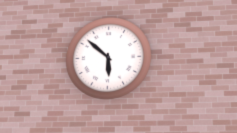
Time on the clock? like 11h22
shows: 5h52
